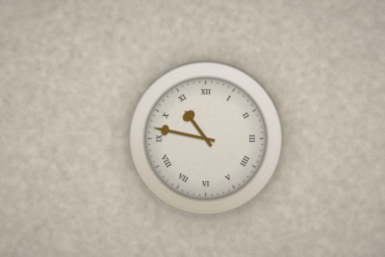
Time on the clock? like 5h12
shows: 10h47
